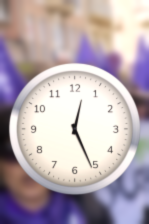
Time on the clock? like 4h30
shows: 12h26
